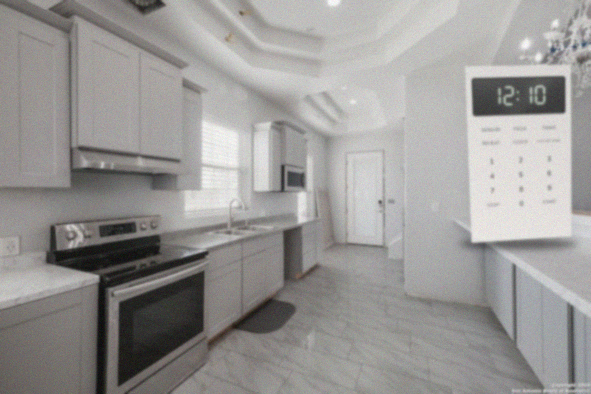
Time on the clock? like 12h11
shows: 12h10
